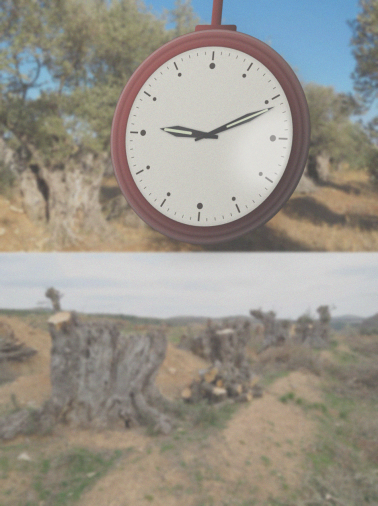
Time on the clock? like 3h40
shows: 9h11
